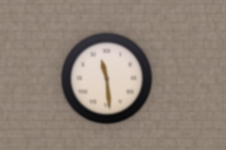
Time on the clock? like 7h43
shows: 11h29
